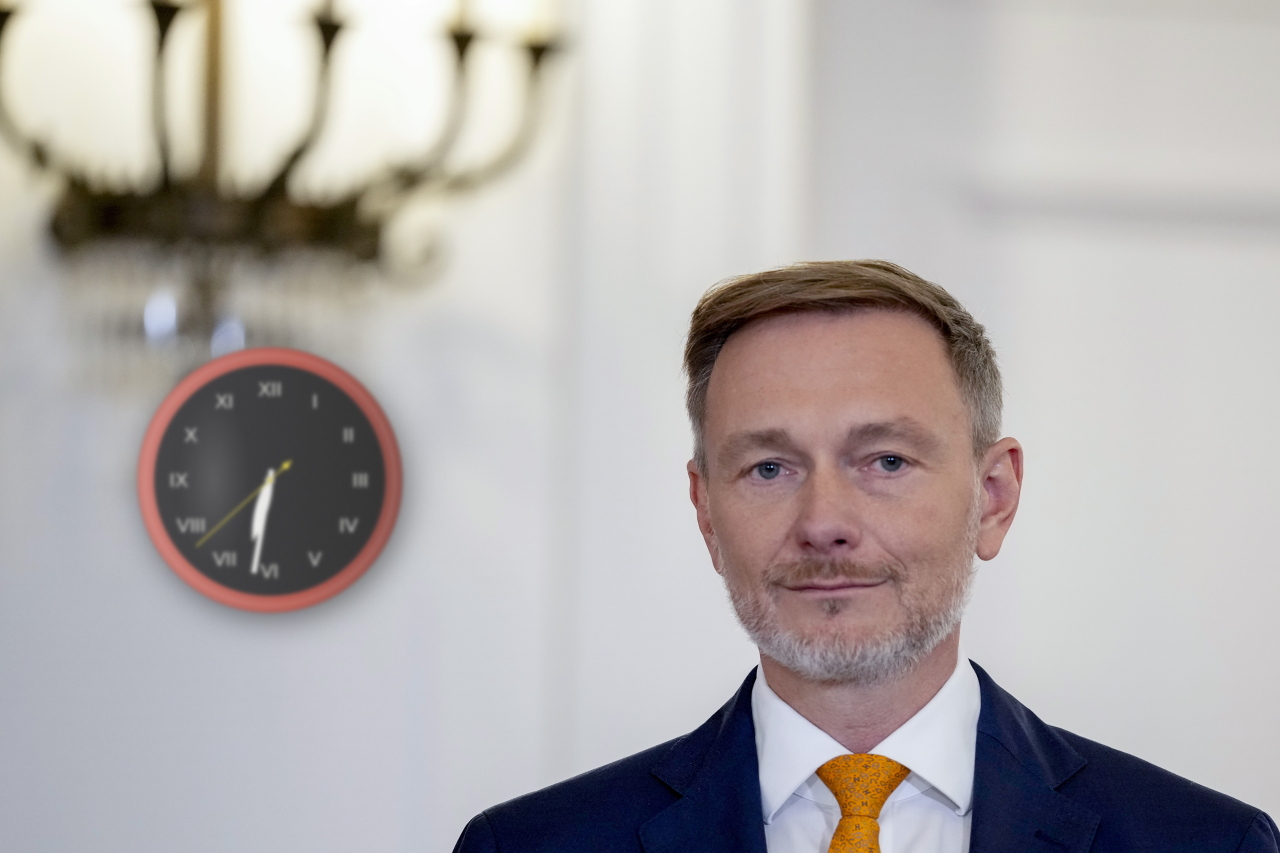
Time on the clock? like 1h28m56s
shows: 6h31m38s
